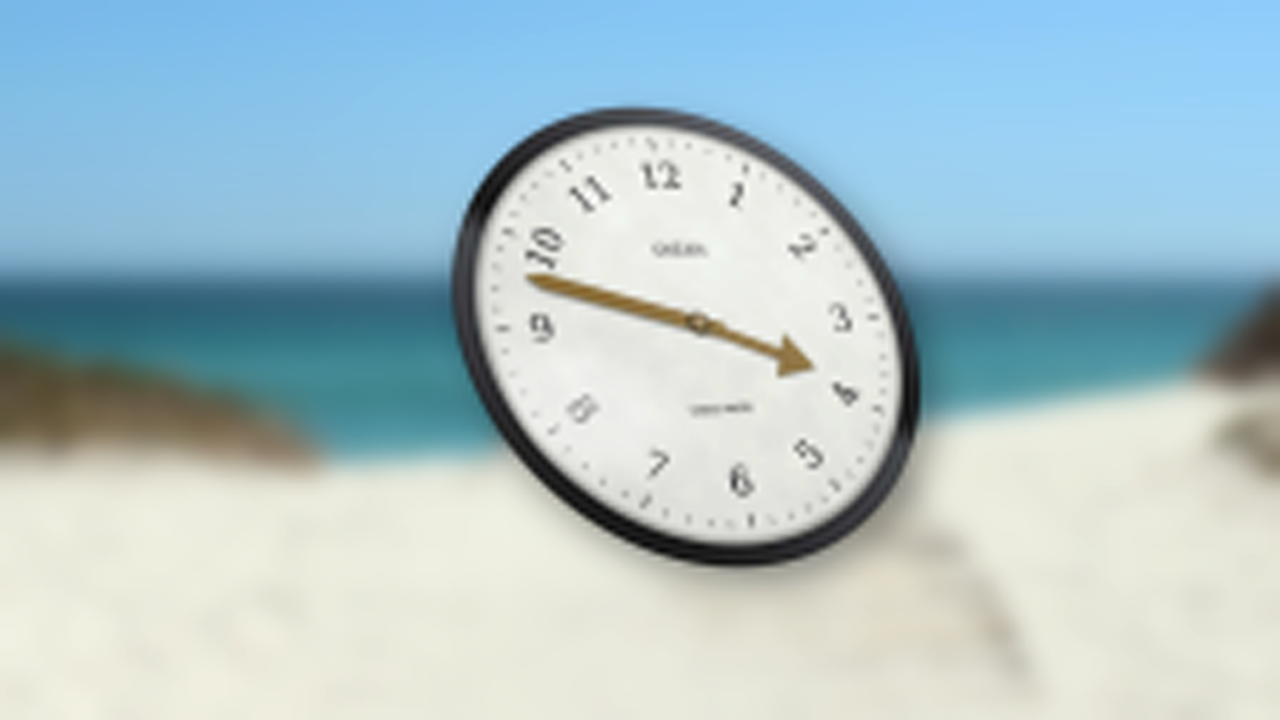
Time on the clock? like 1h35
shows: 3h48
